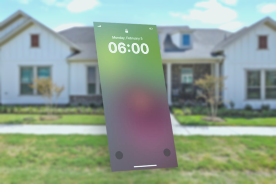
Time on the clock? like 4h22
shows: 6h00
